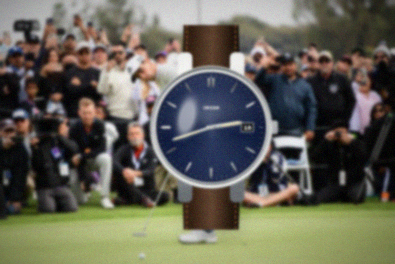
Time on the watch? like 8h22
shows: 2h42
